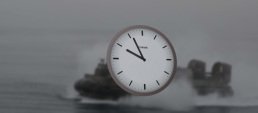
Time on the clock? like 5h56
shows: 9h56
